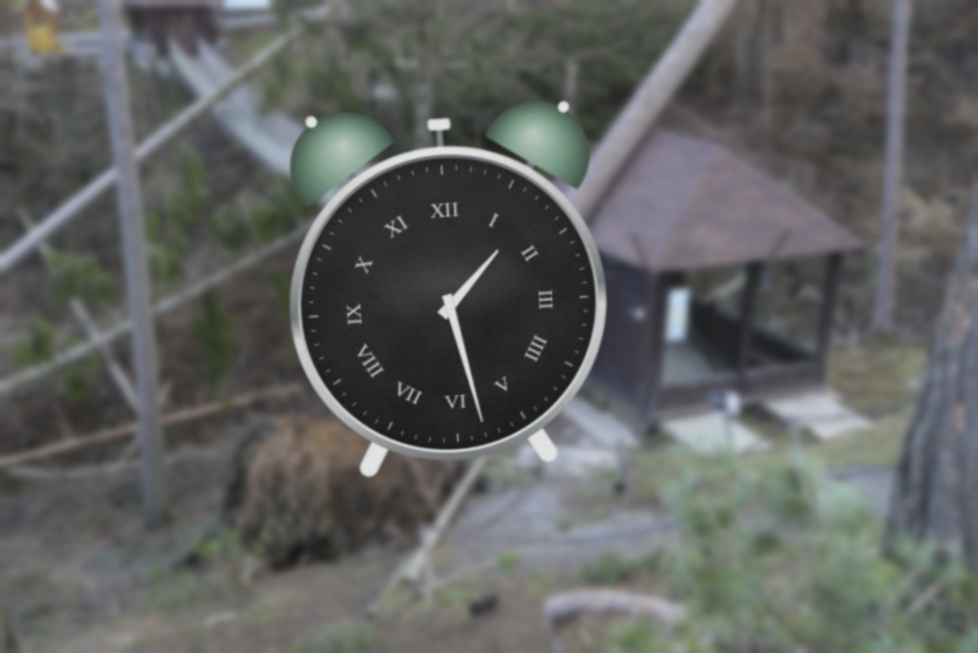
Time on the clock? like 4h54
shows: 1h28
